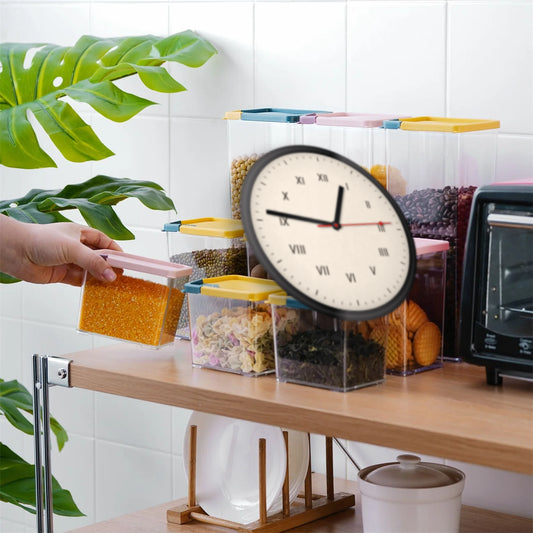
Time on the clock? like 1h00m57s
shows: 12h46m14s
